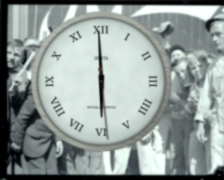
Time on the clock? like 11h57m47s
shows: 5h59m29s
